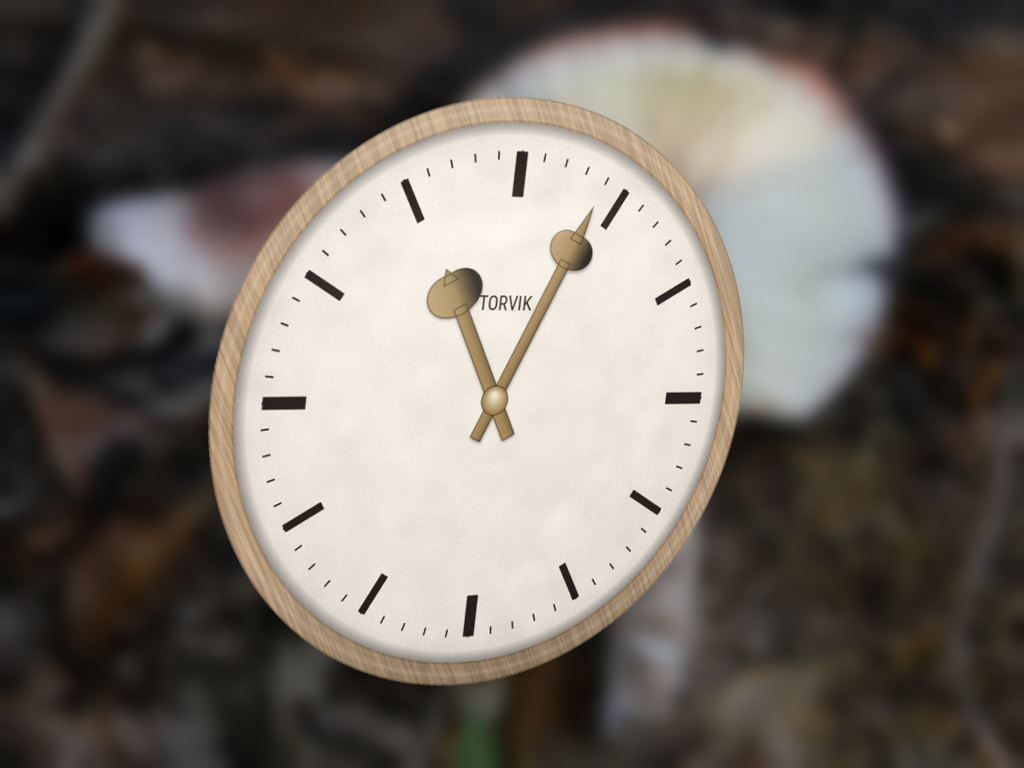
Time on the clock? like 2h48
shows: 11h04
